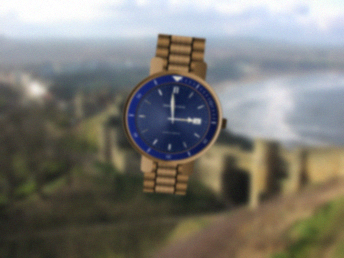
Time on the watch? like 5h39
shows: 2h59
